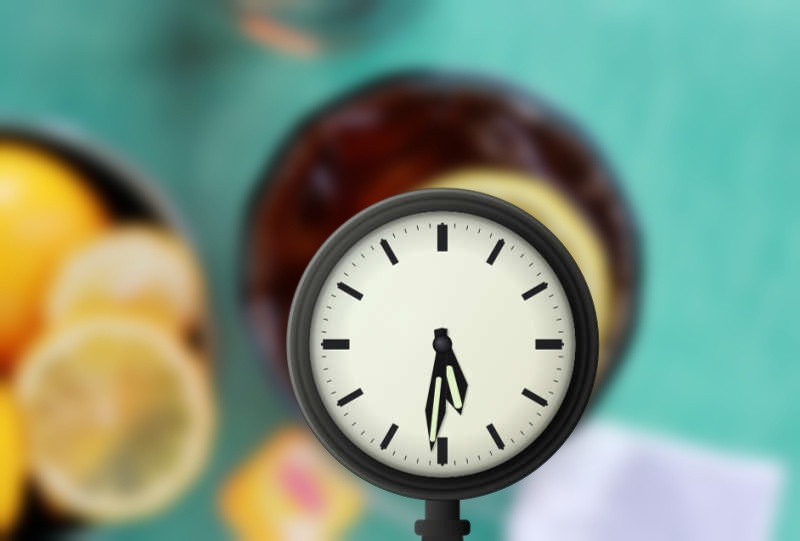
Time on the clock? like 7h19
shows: 5h31
